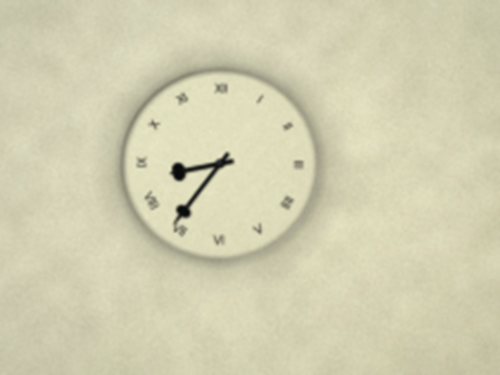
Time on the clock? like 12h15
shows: 8h36
